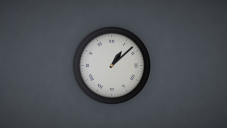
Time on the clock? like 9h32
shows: 1h08
